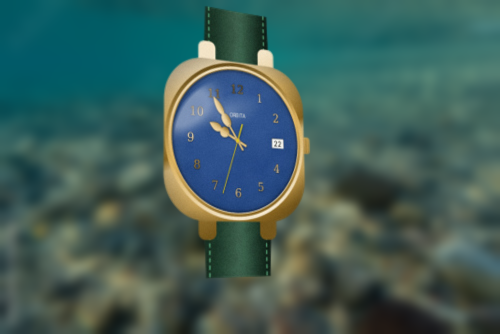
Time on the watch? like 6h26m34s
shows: 9h54m33s
